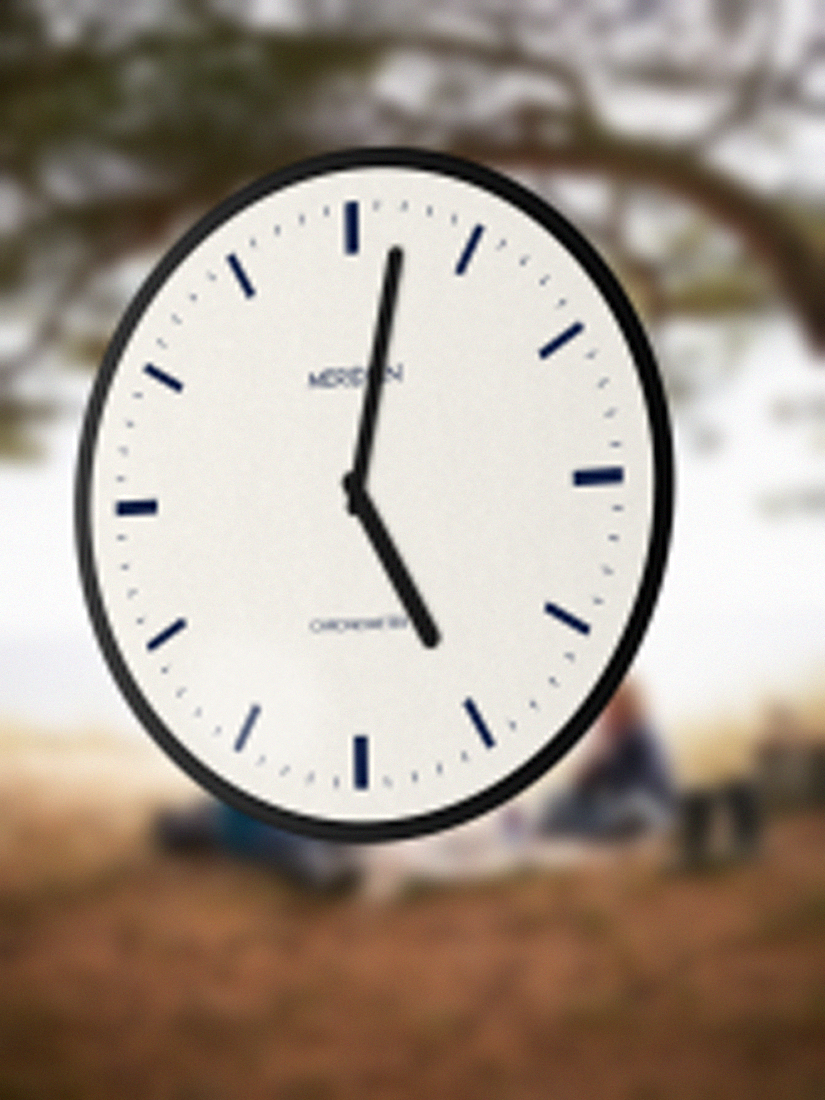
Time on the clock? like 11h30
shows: 5h02
